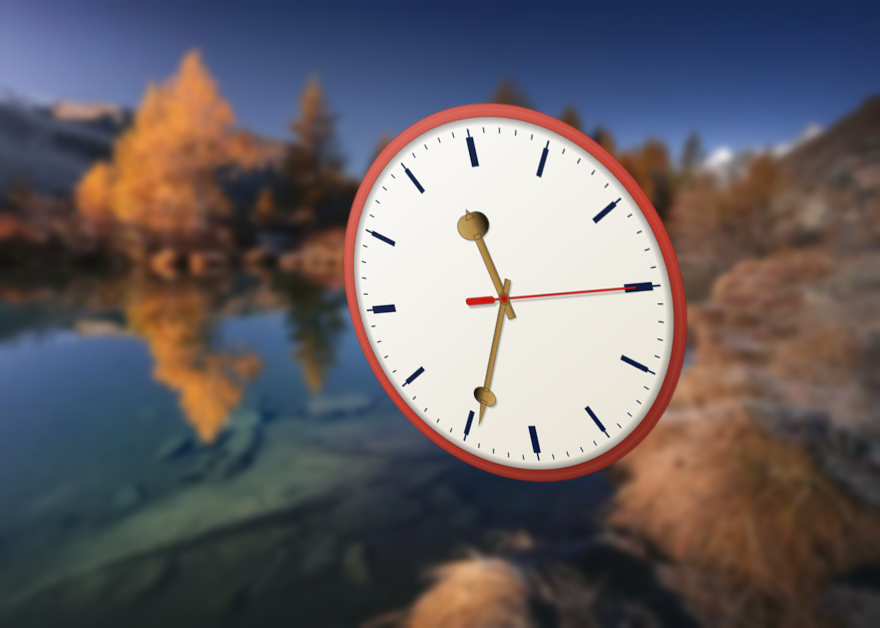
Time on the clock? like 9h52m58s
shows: 11h34m15s
